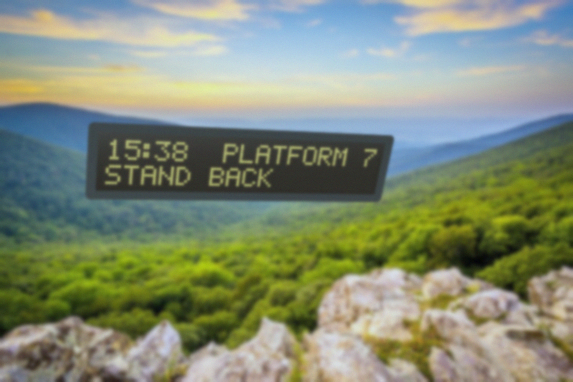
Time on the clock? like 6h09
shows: 15h38
